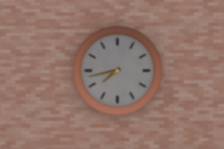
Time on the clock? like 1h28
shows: 7h43
